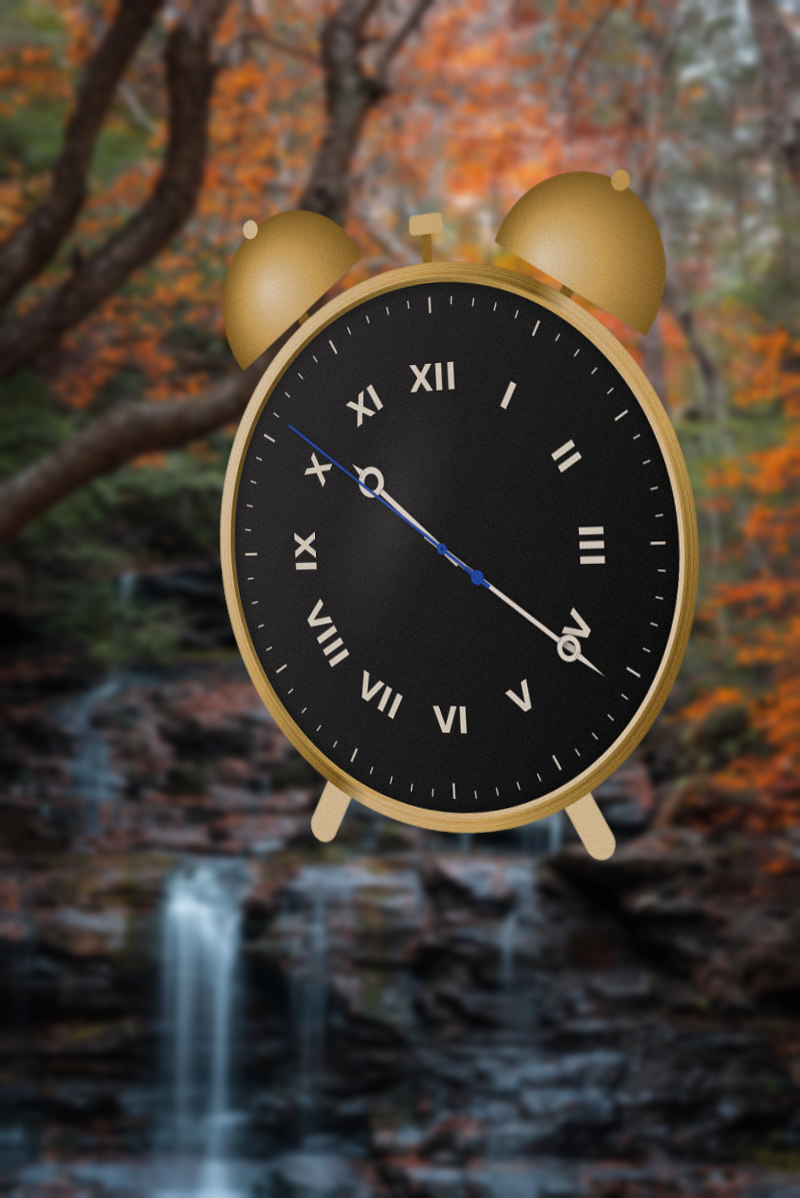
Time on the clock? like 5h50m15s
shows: 10h20m51s
